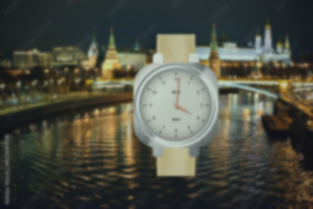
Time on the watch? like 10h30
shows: 4h01
